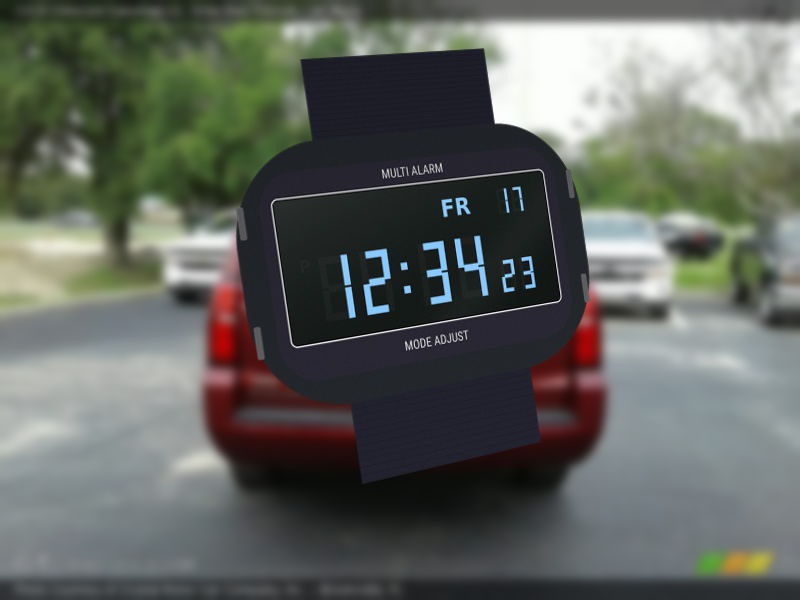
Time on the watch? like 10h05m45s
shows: 12h34m23s
